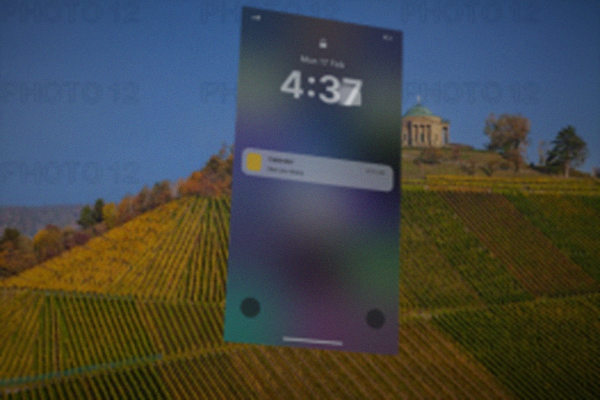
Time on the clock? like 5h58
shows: 4h37
